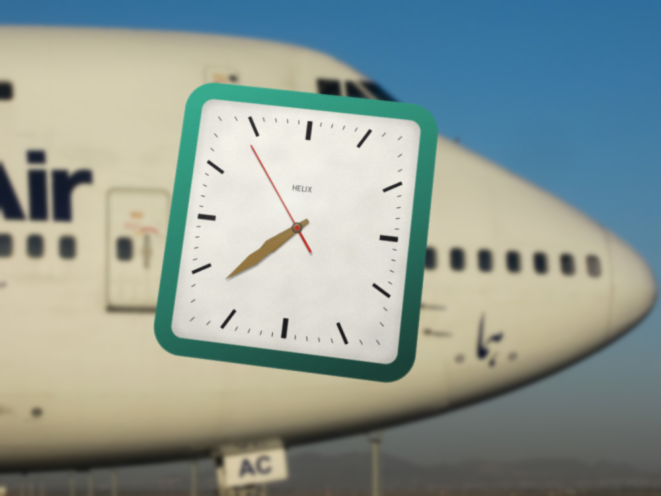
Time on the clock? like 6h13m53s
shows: 7h37m54s
